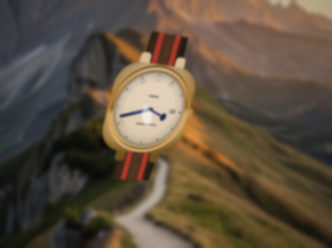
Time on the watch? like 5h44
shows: 3h42
